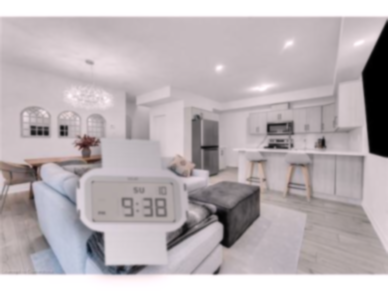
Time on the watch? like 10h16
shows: 9h38
